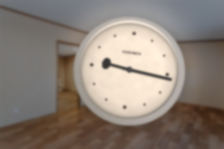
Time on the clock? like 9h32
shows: 9h16
